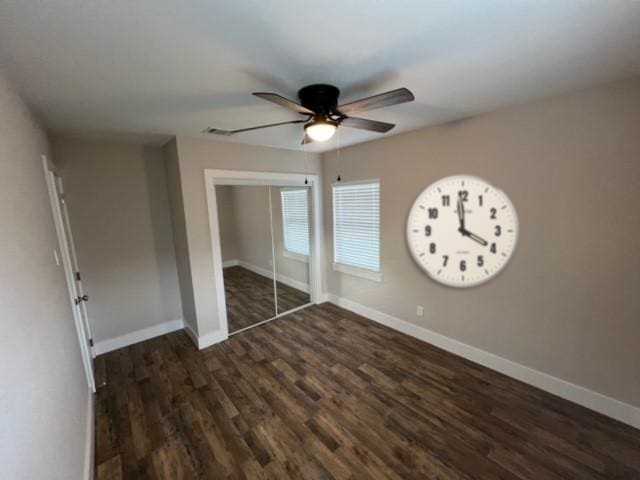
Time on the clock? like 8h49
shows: 3h59
